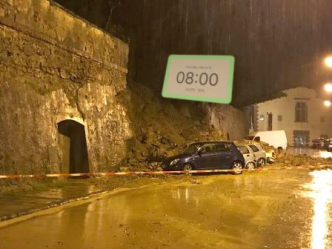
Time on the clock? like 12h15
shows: 8h00
